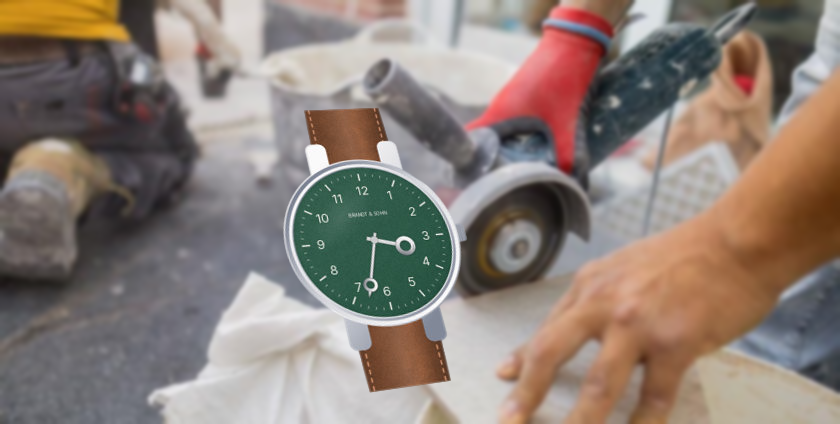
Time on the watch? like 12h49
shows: 3h33
